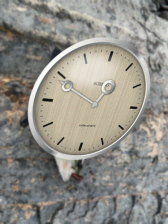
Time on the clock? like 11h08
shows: 12h49
